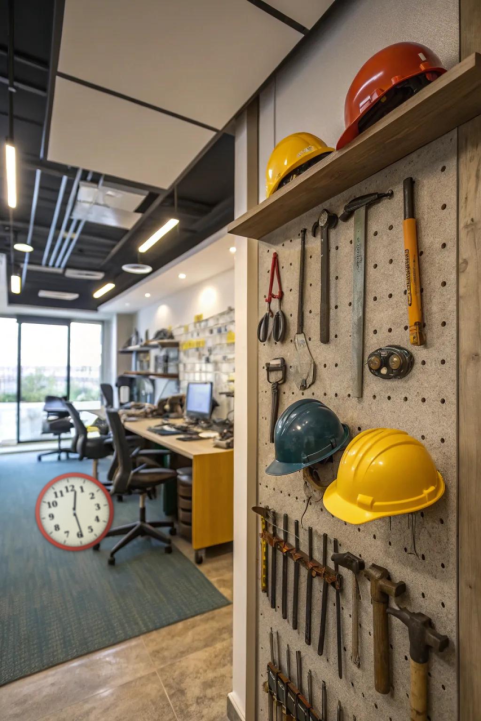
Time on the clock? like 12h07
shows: 12h29
